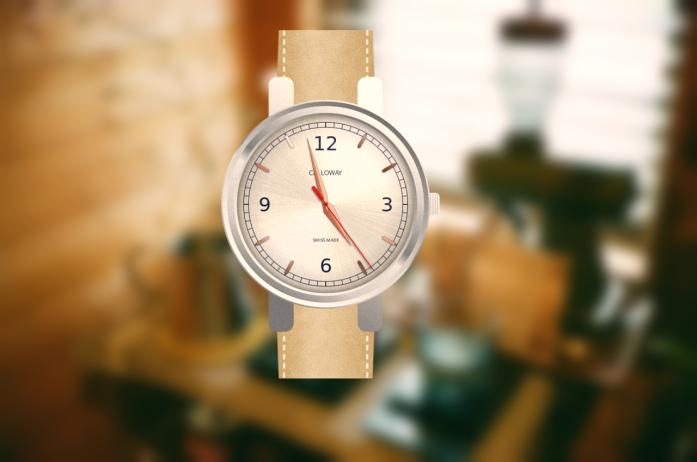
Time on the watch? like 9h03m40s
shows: 4h57m24s
